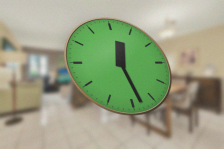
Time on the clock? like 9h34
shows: 12h28
